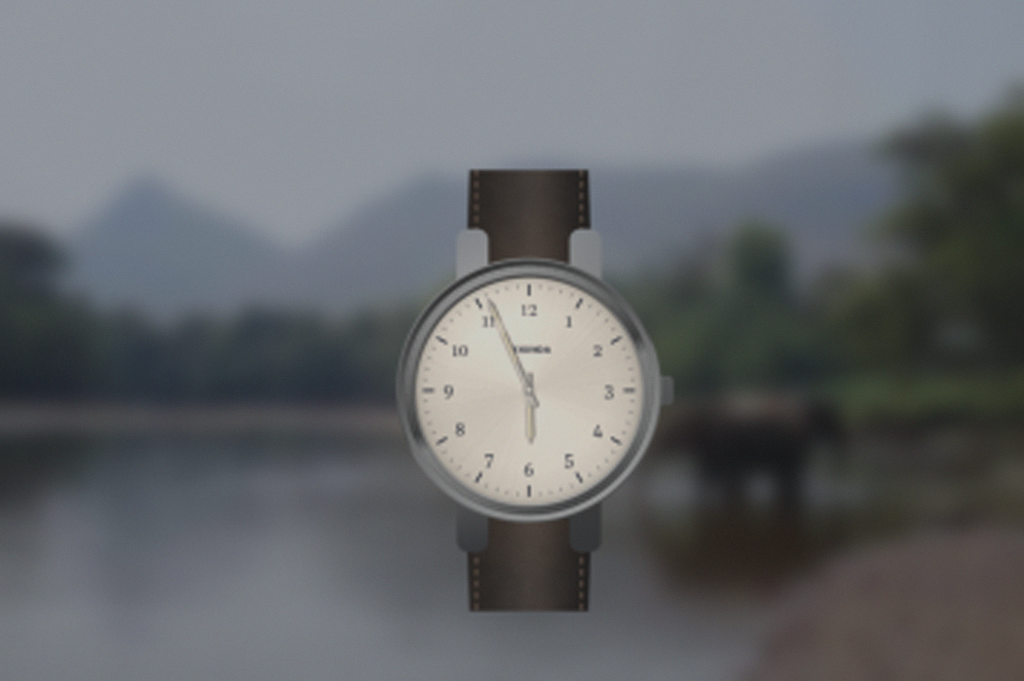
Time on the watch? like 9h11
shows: 5h56
